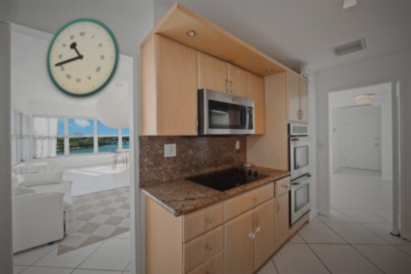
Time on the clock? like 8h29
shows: 10h42
